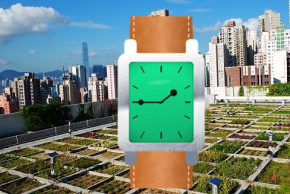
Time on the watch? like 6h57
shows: 1h45
